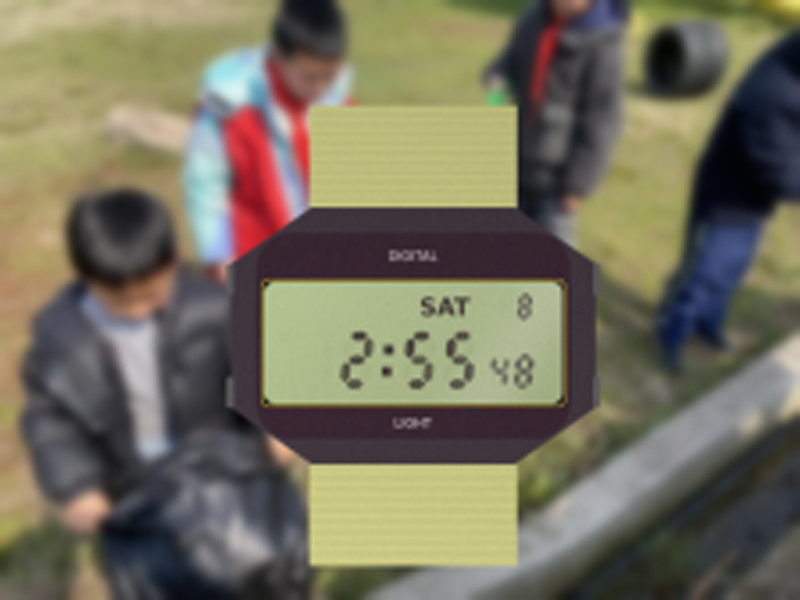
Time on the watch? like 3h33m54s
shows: 2h55m48s
